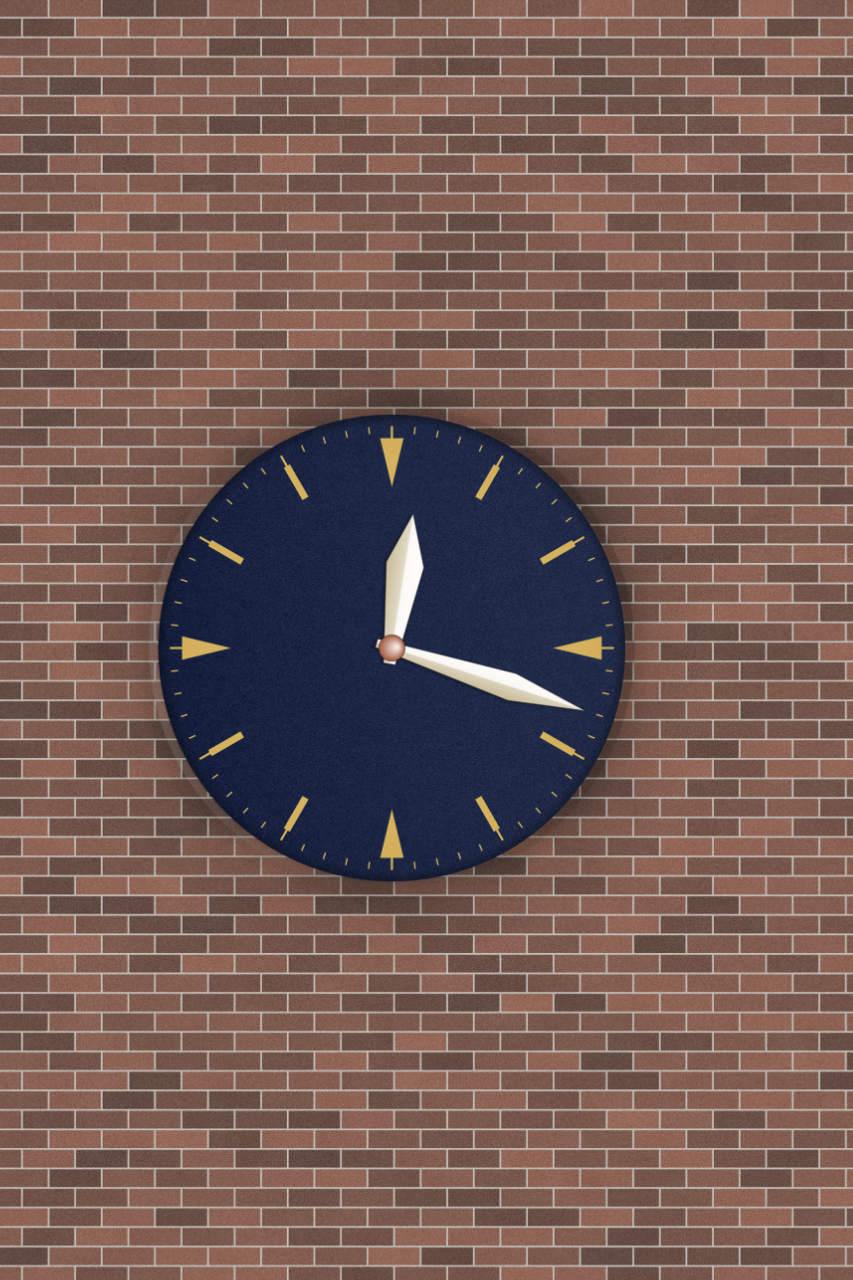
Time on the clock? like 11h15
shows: 12h18
